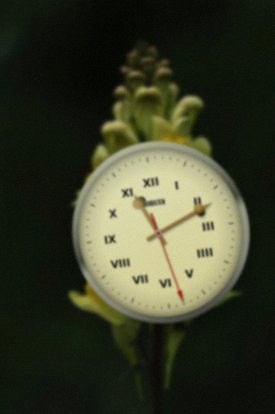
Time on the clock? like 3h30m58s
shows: 11h11m28s
